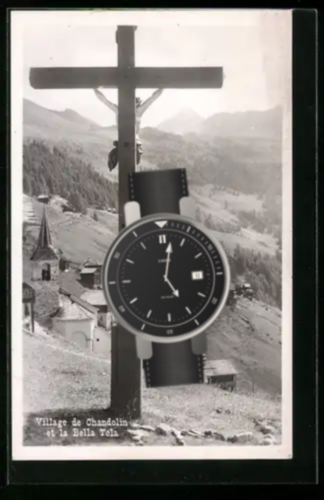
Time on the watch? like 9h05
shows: 5h02
